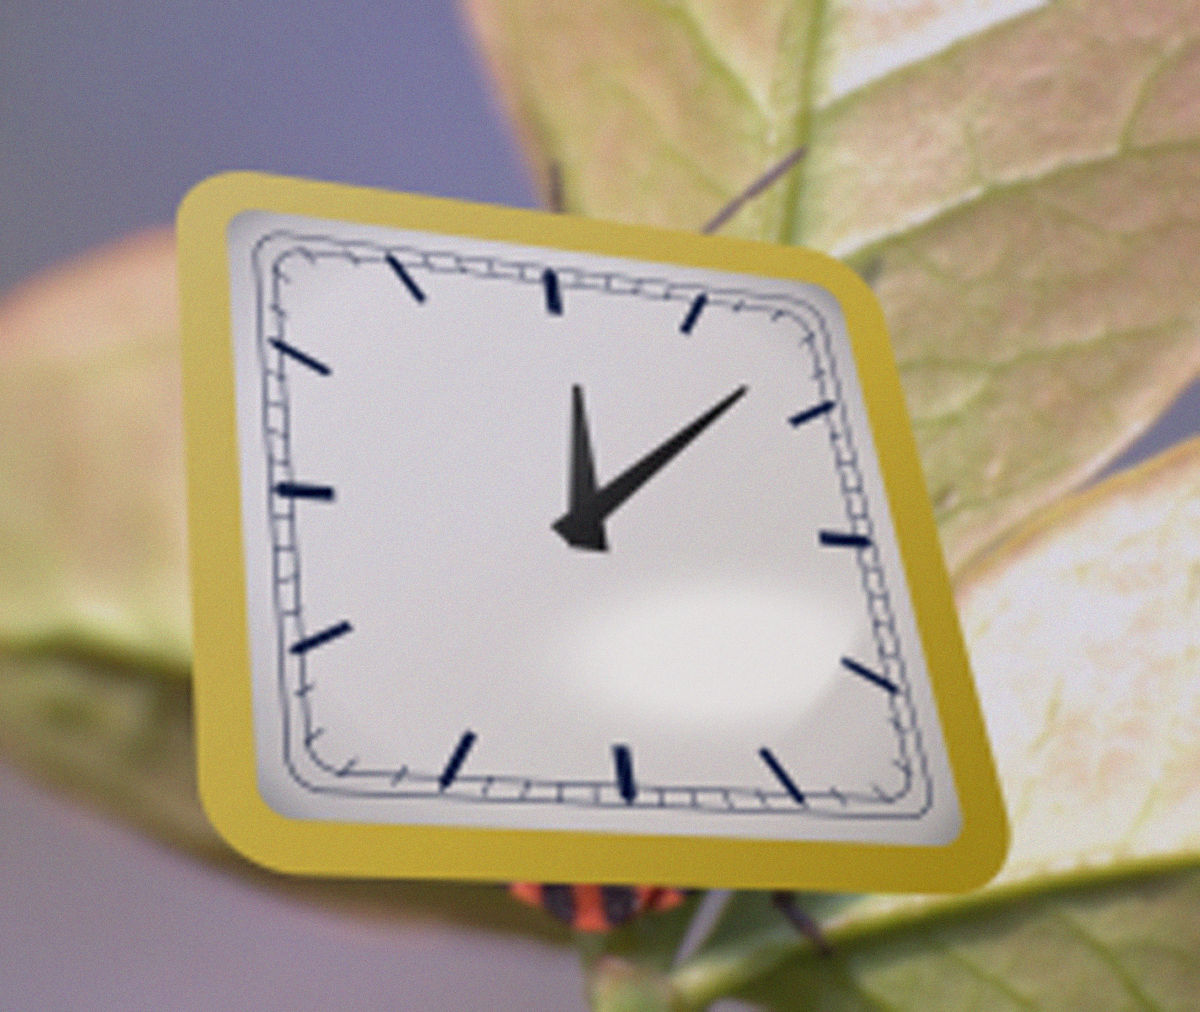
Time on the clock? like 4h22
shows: 12h08
